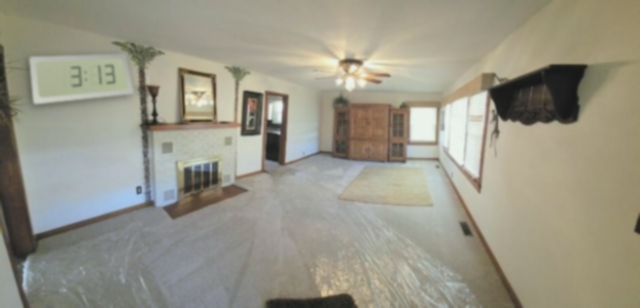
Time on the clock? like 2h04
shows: 3h13
